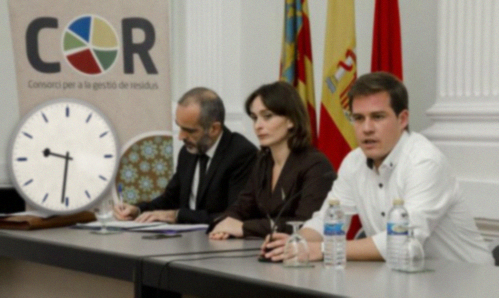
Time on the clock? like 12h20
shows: 9h31
